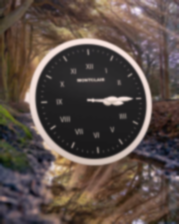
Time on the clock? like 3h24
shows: 3h15
